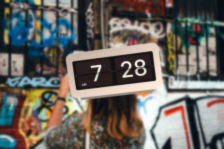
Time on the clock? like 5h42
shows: 7h28
